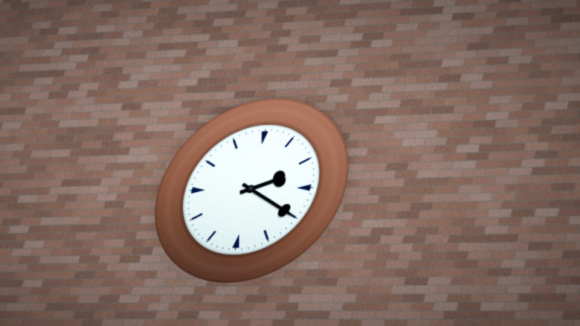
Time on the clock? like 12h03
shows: 2h20
